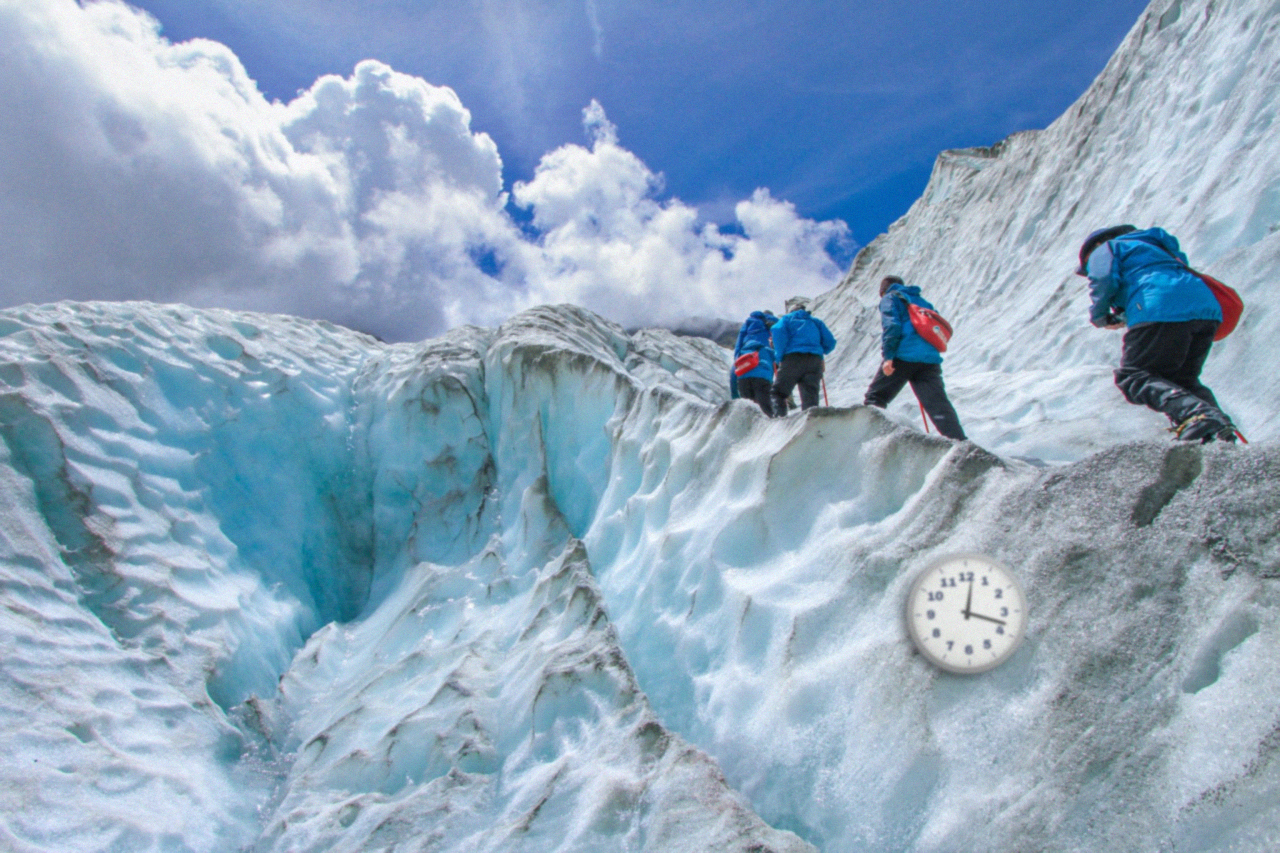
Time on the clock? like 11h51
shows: 12h18
